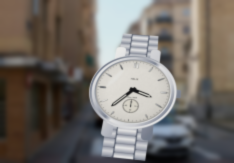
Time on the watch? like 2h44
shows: 3h37
